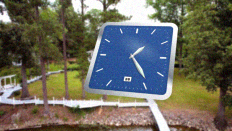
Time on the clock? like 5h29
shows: 1h24
